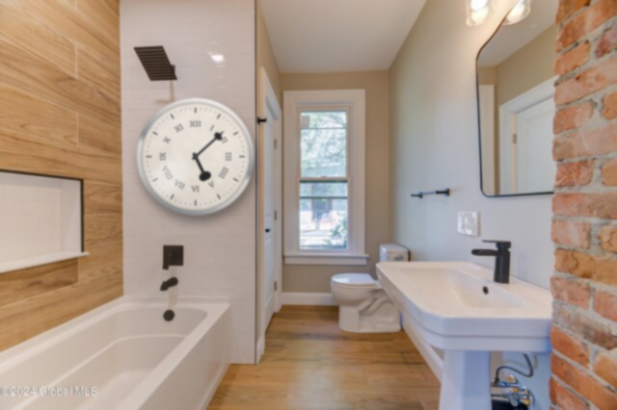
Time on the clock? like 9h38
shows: 5h08
